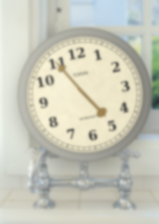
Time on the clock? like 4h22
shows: 4h55
